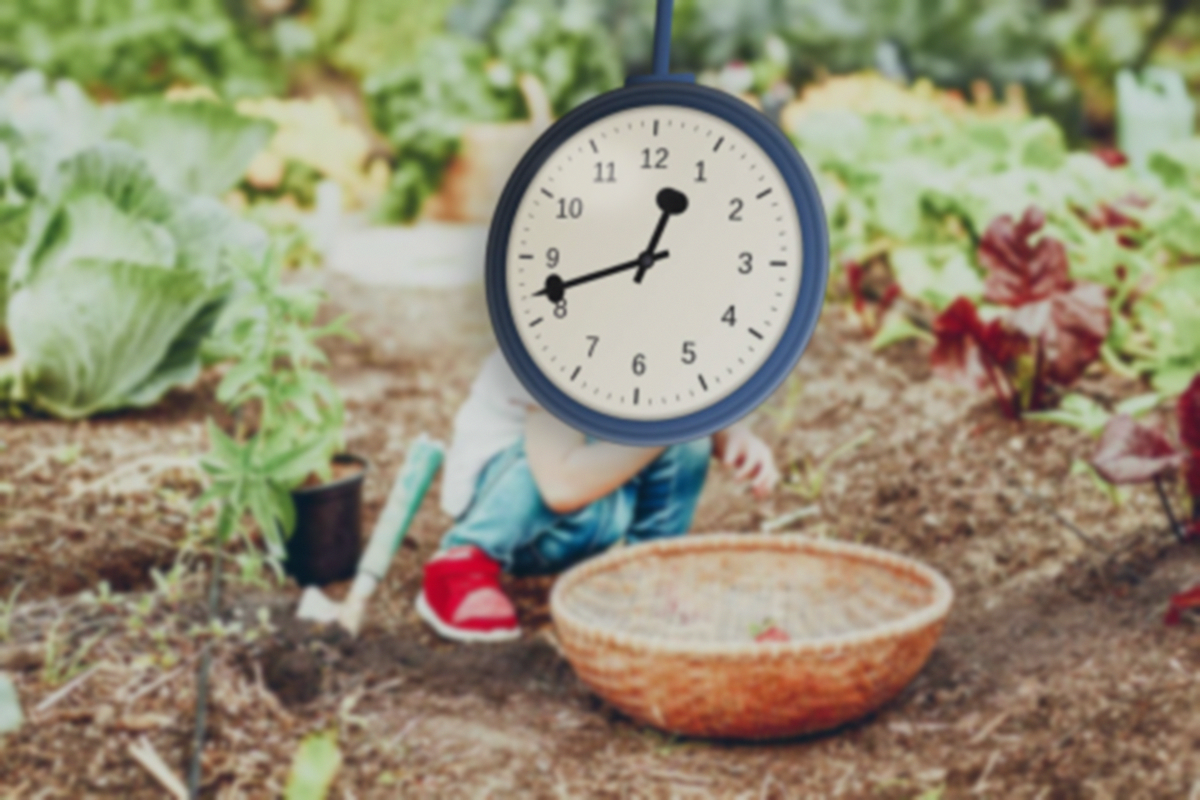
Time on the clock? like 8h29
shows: 12h42
